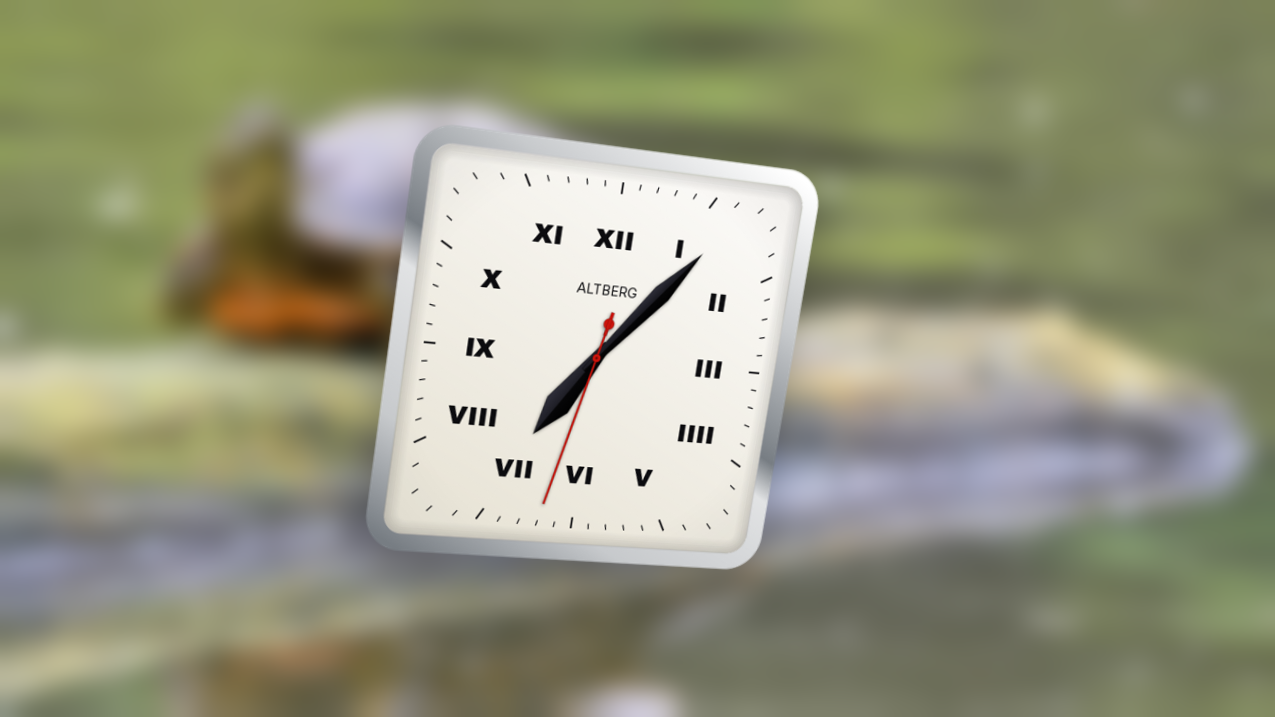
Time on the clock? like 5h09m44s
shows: 7h06m32s
